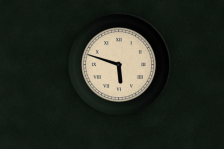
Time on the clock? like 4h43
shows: 5h48
